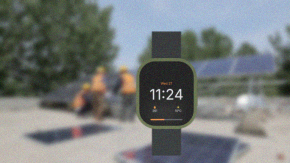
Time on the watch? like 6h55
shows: 11h24
